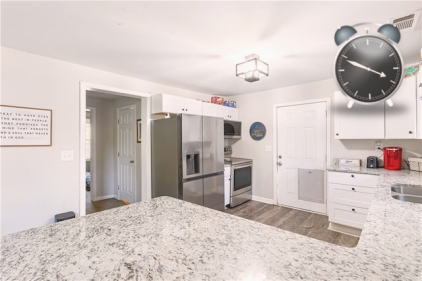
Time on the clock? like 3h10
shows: 3h49
